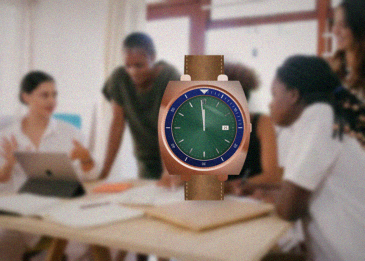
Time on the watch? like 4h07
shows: 11h59
